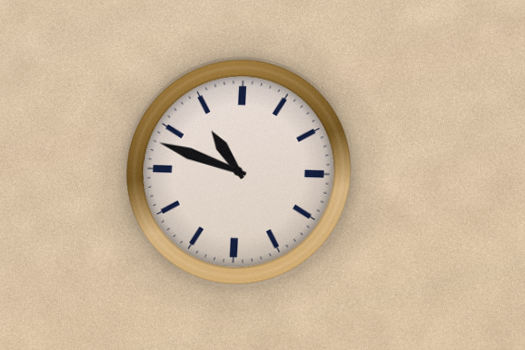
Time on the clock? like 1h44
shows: 10h48
